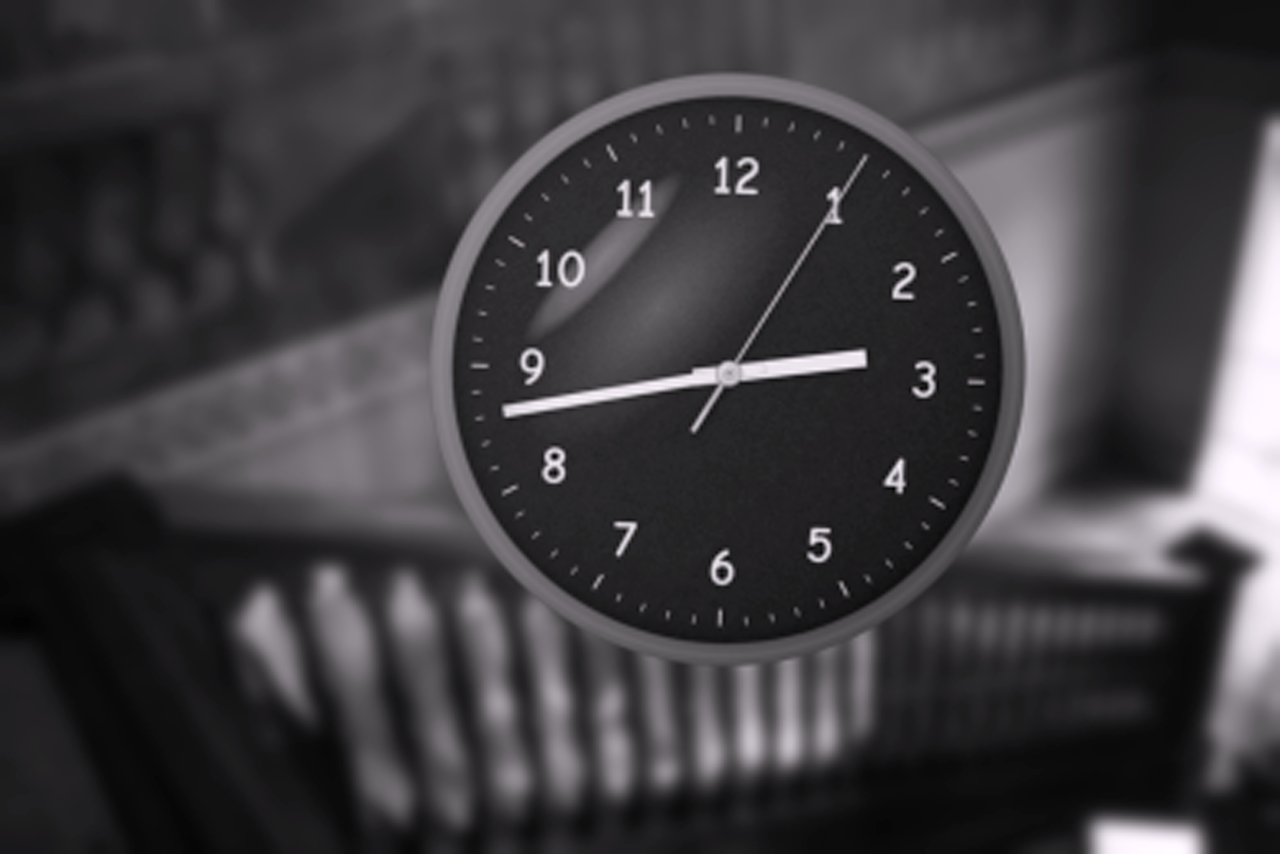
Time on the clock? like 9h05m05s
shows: 2h43m05s
